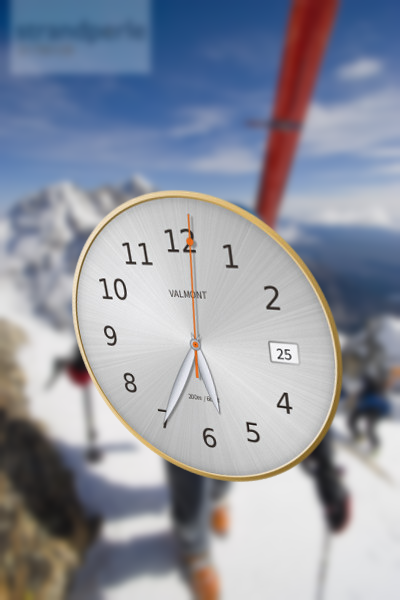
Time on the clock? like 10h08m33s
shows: 5h35m01s
